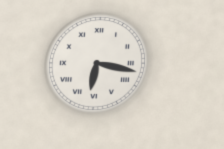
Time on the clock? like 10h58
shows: 6h17
